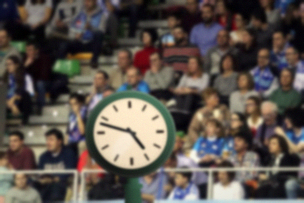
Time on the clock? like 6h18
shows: 4h48
